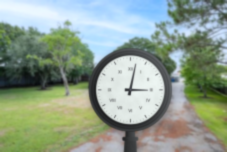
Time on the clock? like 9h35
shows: 3h02
